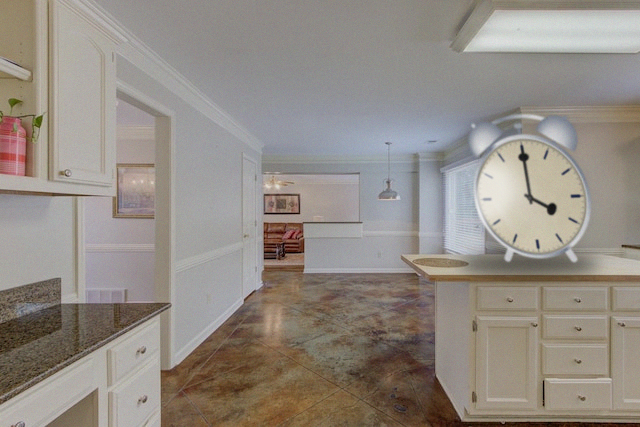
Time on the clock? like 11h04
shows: 4h00
